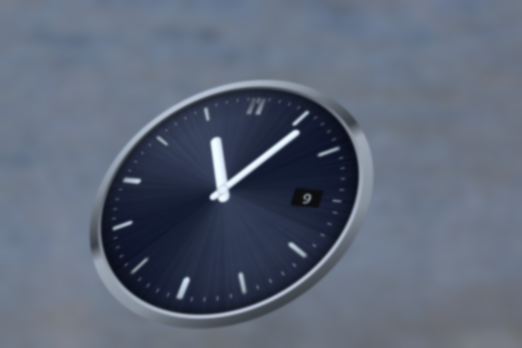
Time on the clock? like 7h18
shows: 11h06
